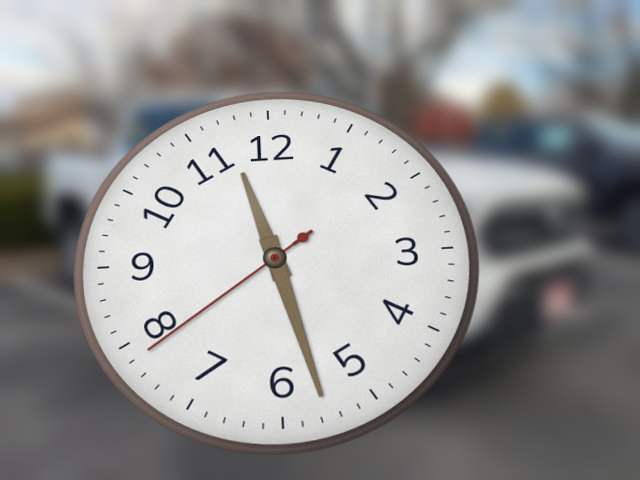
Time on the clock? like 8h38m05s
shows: 11h27m39s
